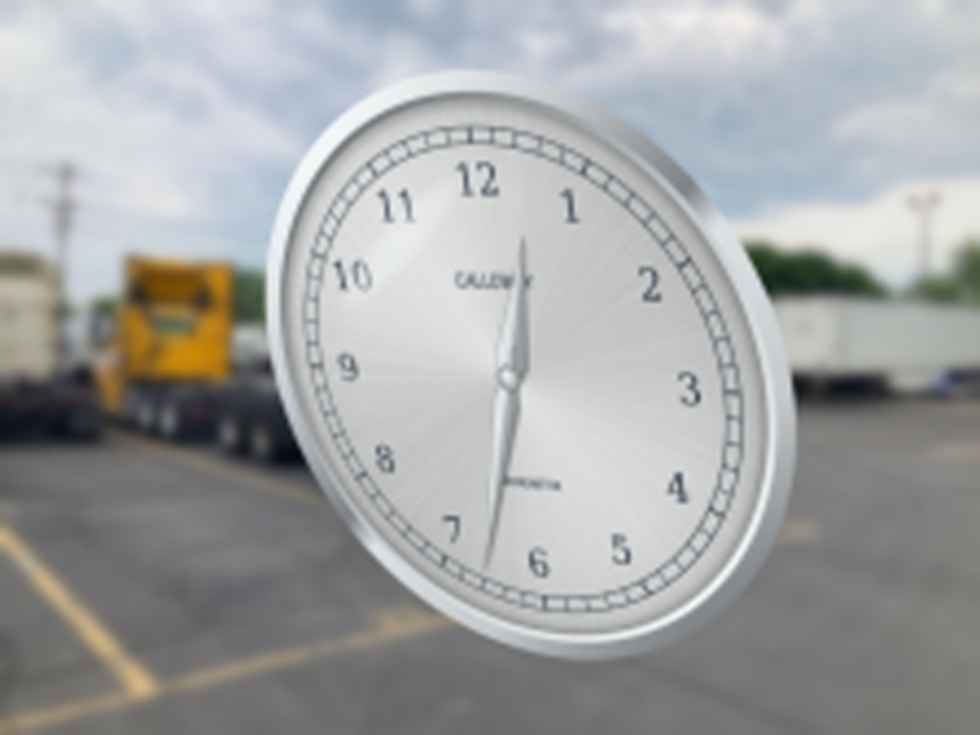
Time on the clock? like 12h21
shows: 12h33
